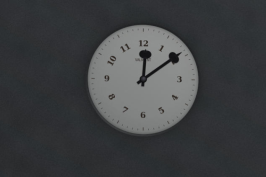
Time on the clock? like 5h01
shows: 12h09
